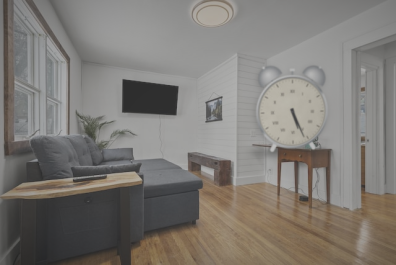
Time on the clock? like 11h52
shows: 5h26
